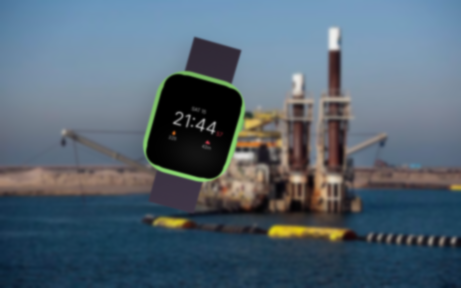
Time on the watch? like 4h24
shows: 21h44
